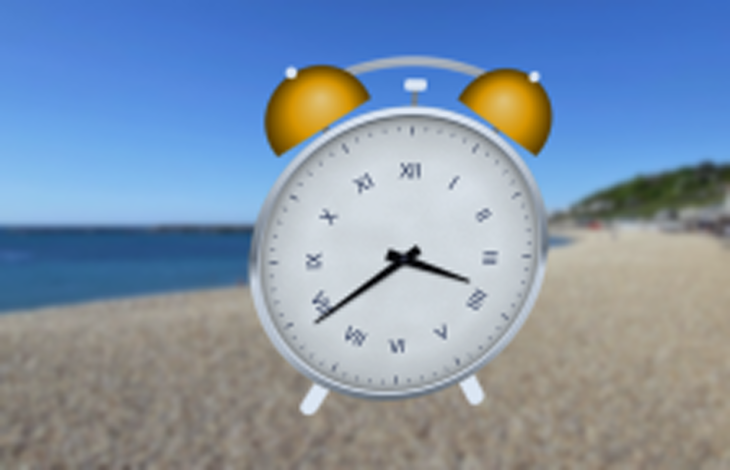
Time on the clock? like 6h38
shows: 3h39
